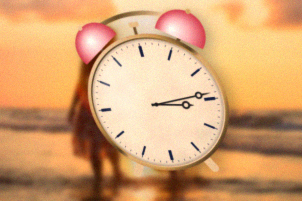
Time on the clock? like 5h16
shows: 3h14
